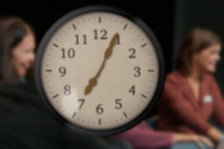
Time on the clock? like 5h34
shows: 7h04
